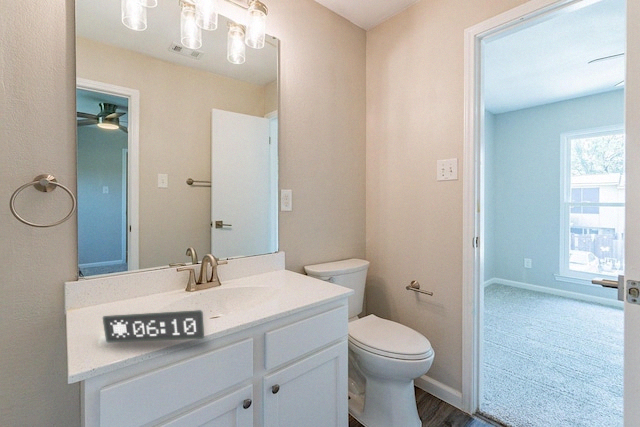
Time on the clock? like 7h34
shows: 6h10
